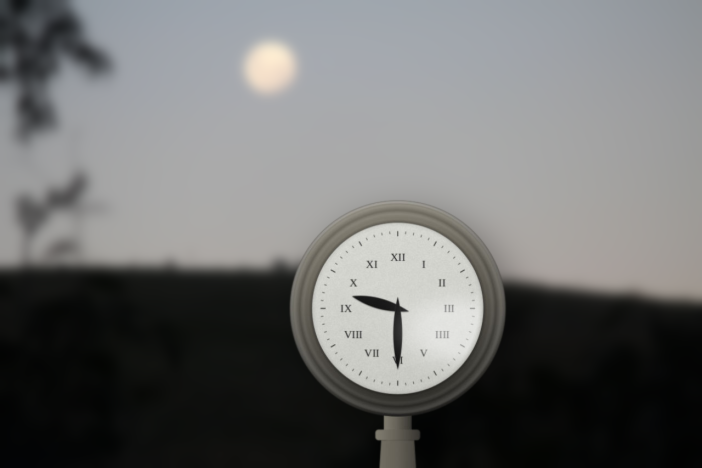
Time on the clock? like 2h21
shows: 9h30
